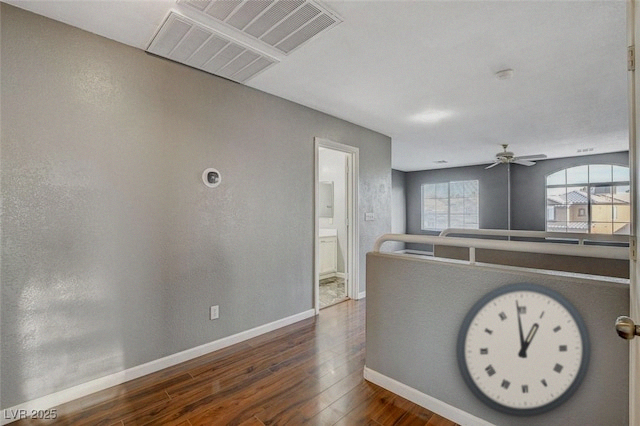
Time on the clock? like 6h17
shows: 12h59
